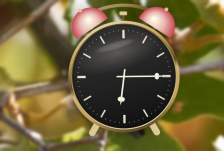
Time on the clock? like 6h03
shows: 6h15
